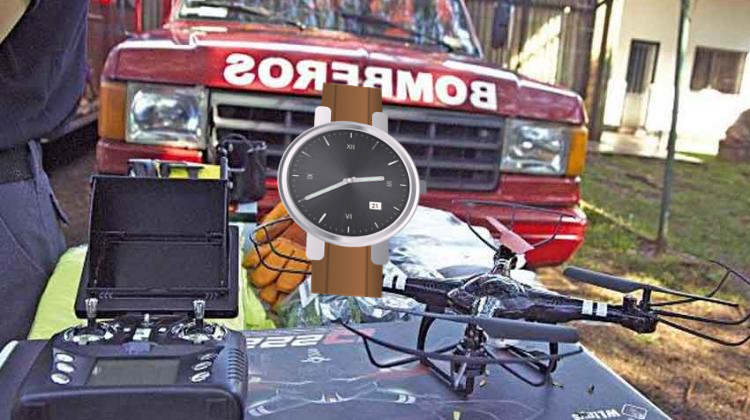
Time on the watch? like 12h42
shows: 2h40
